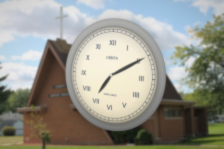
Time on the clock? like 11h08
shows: 7h10
